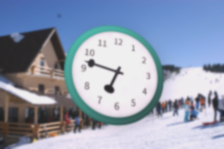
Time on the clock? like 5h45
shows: 6h47
